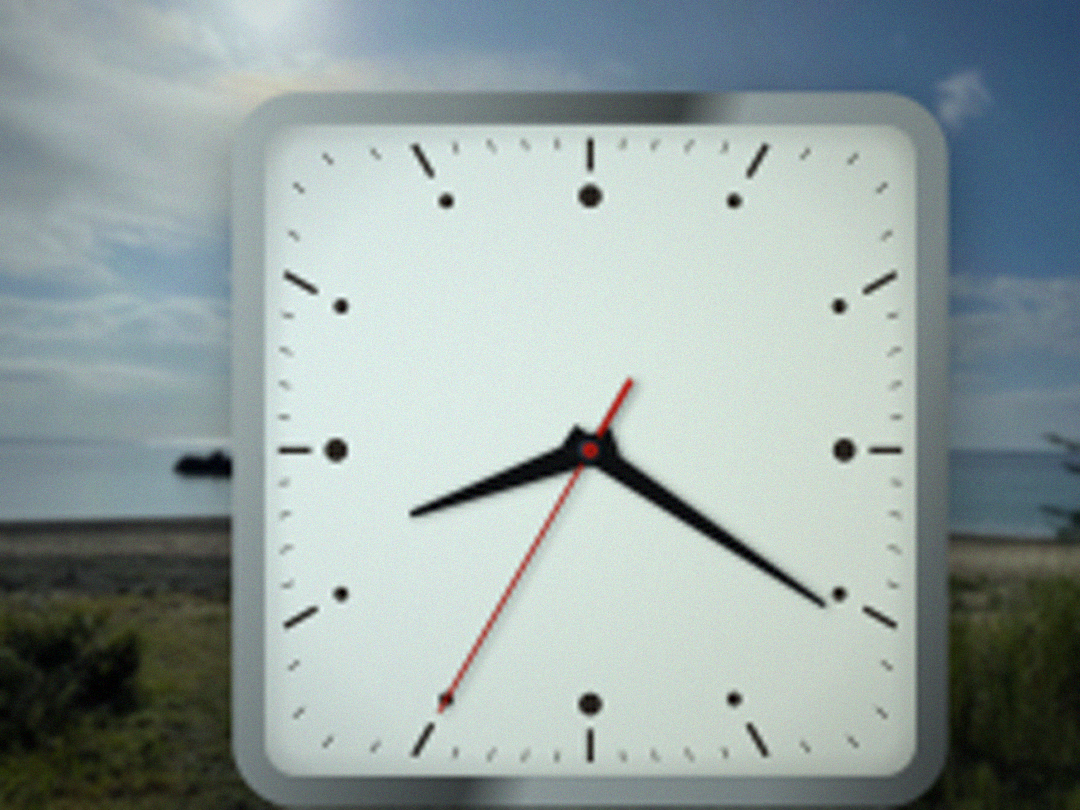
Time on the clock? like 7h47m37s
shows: 8h20m35s
